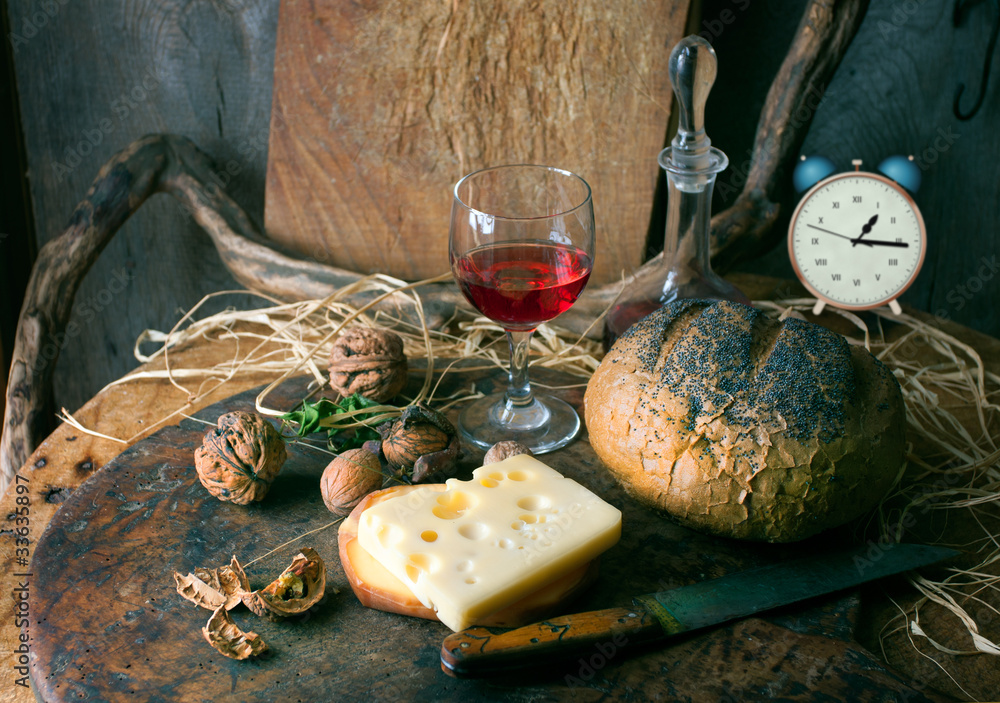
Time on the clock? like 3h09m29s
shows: 1h15m48s
